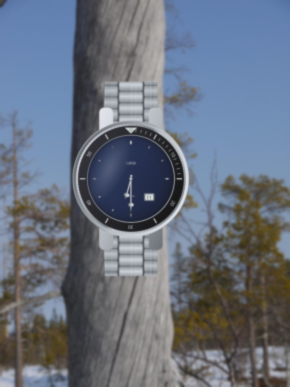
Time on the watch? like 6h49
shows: 6h30
